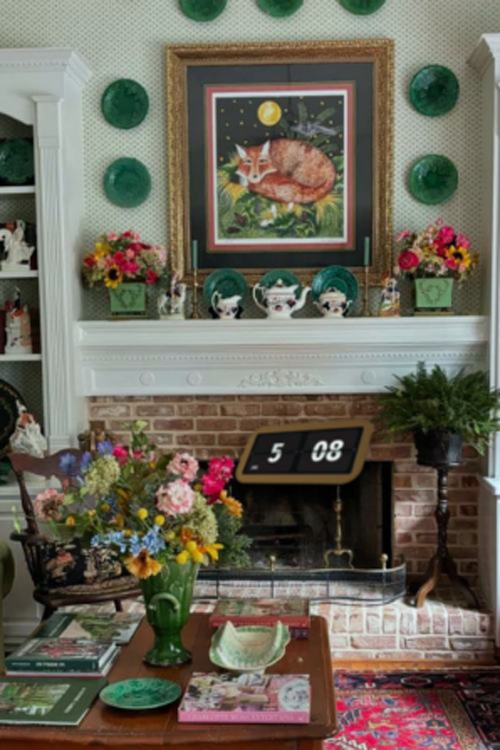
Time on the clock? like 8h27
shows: 5h08
